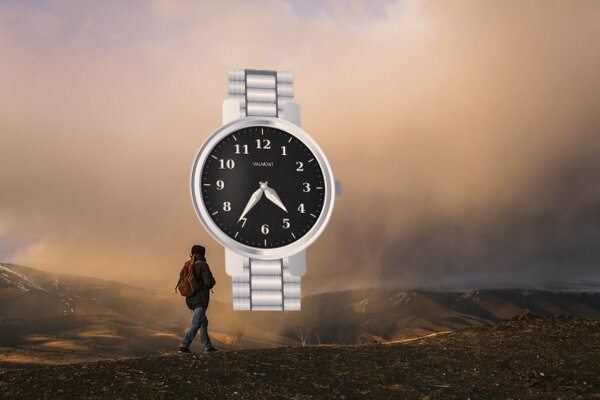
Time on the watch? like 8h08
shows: 4h36
